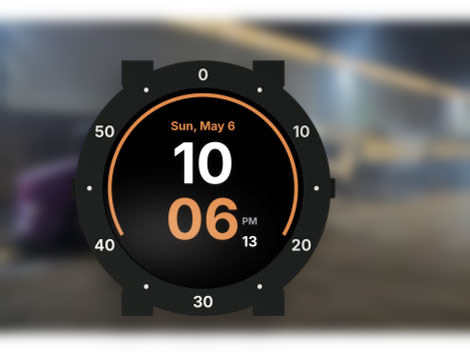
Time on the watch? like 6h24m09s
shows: 10h06m13s
